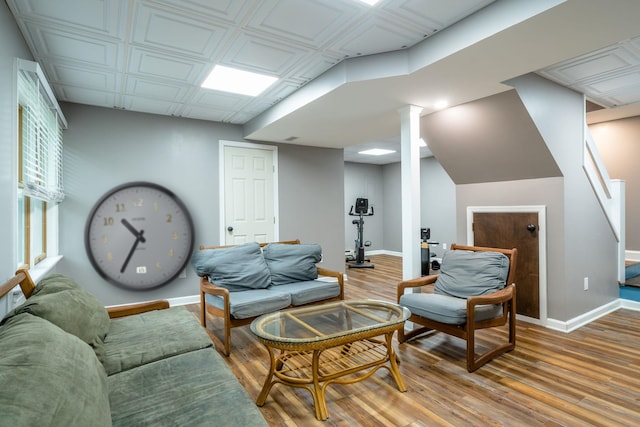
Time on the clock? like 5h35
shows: 10h35
